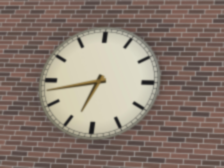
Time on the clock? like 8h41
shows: 6h43
